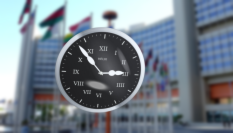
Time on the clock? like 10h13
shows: 2h53
